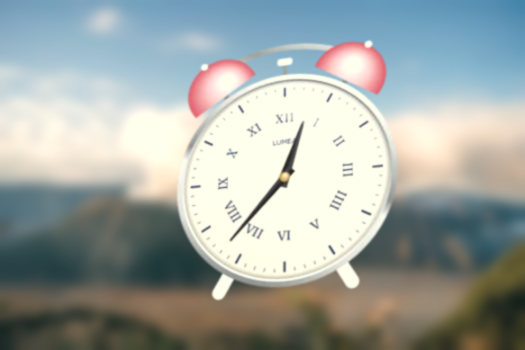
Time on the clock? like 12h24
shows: 12h37
